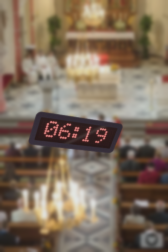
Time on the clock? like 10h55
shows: 6h19
